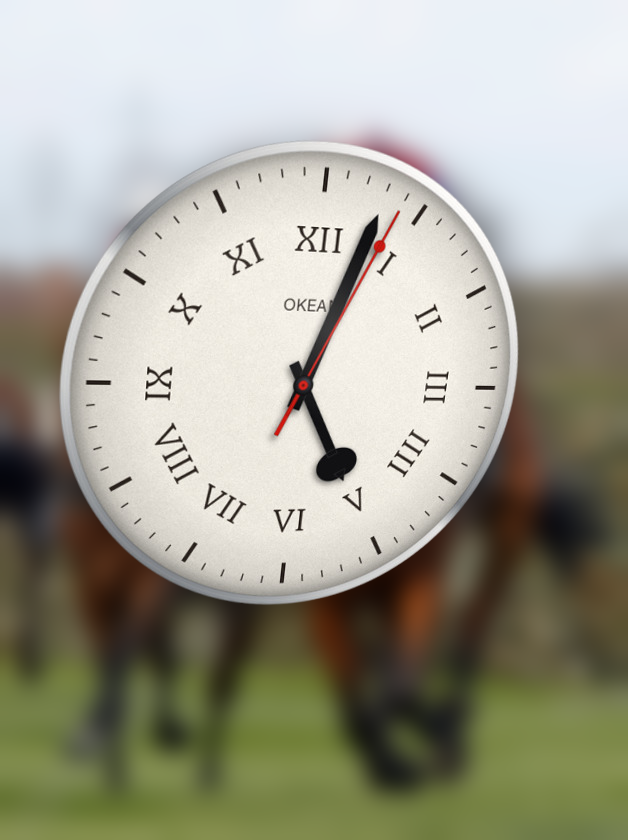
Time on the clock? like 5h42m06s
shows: 5h03m04s
